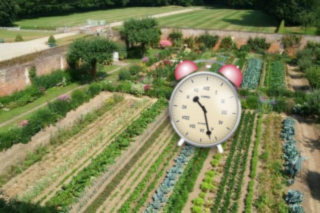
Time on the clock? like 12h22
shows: 10h27
